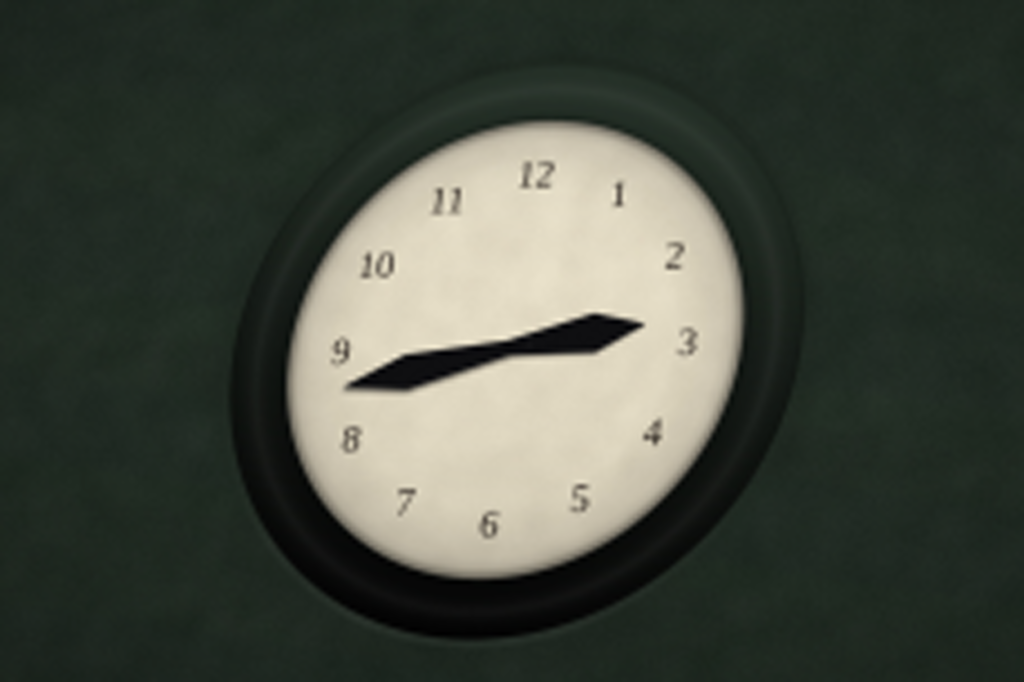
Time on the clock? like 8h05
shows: 2h43
